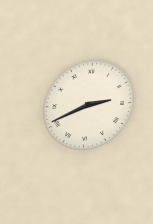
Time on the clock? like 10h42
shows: 2h41
